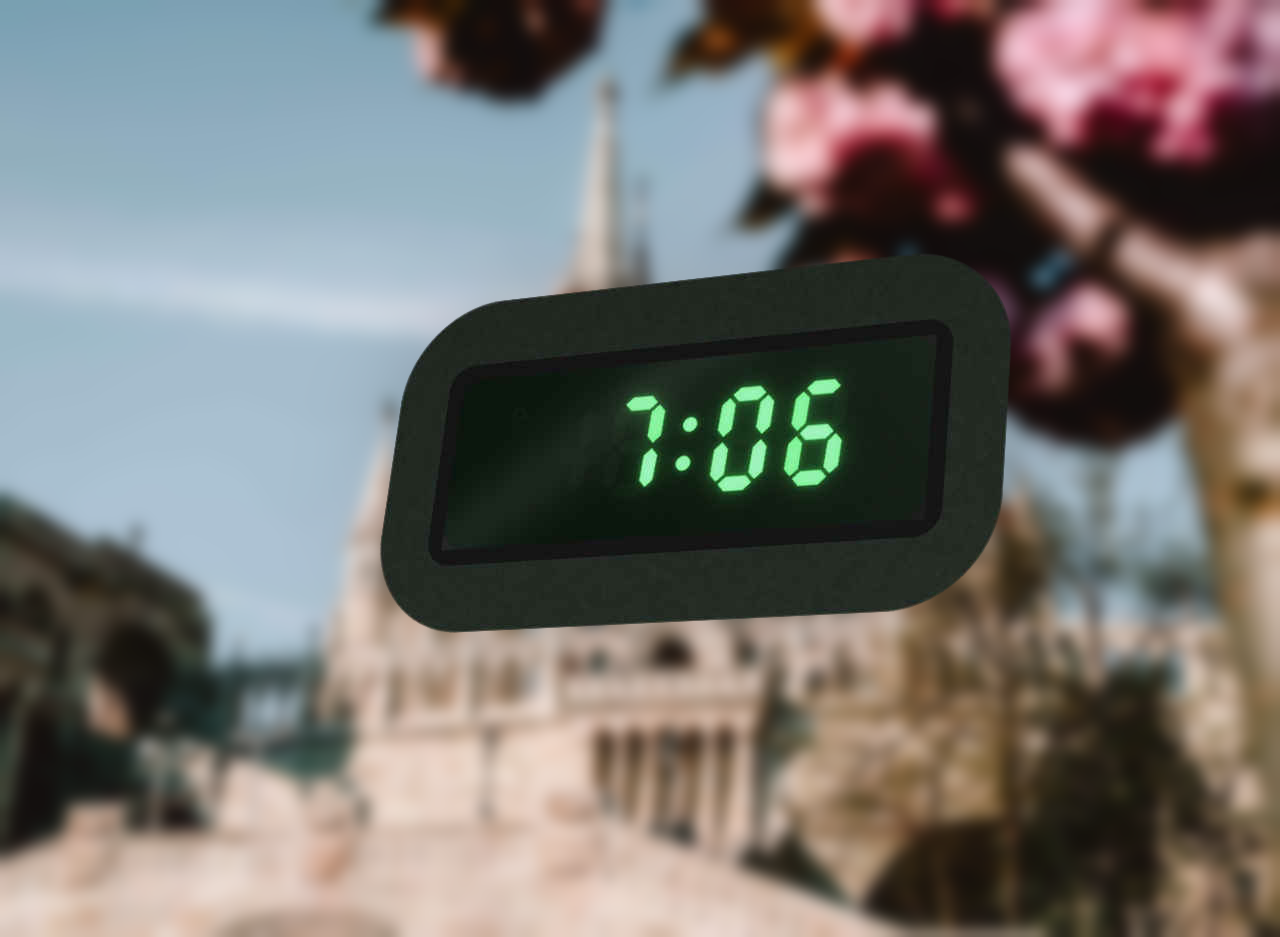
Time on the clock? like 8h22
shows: 7h06
